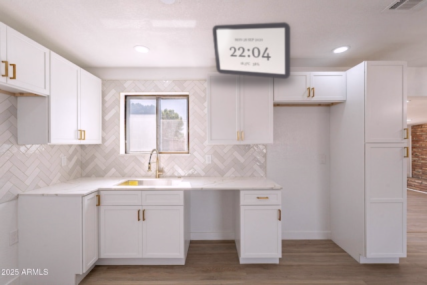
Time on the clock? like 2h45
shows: 22h04
